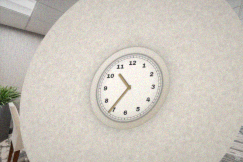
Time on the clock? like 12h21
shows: 10h36
